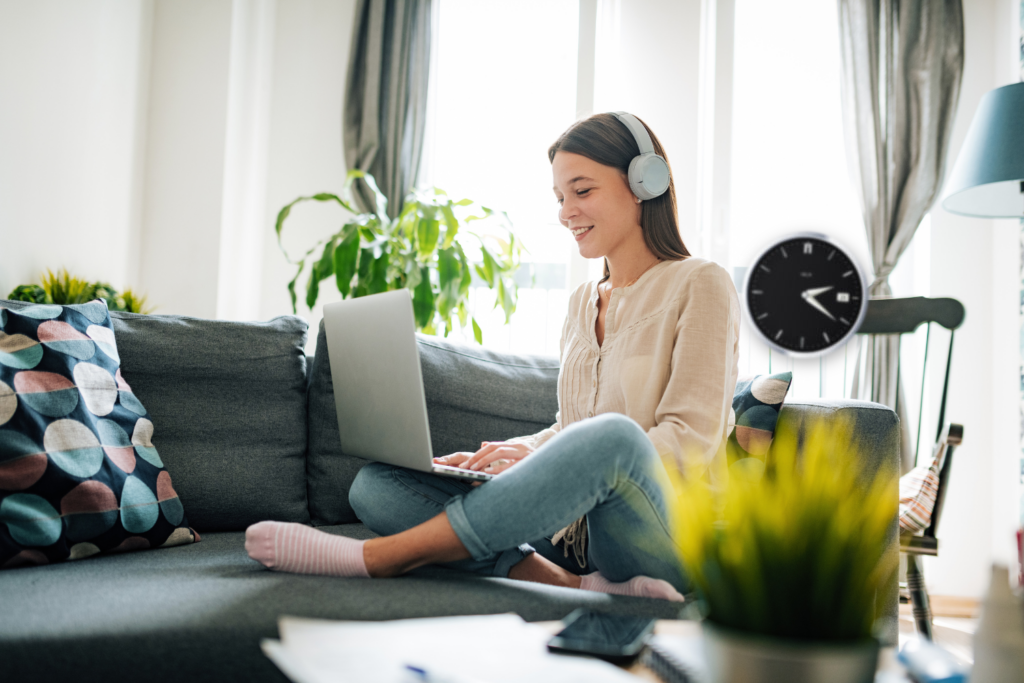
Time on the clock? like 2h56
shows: 2h21
